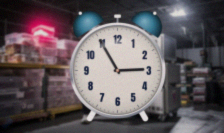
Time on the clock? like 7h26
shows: 2h55
